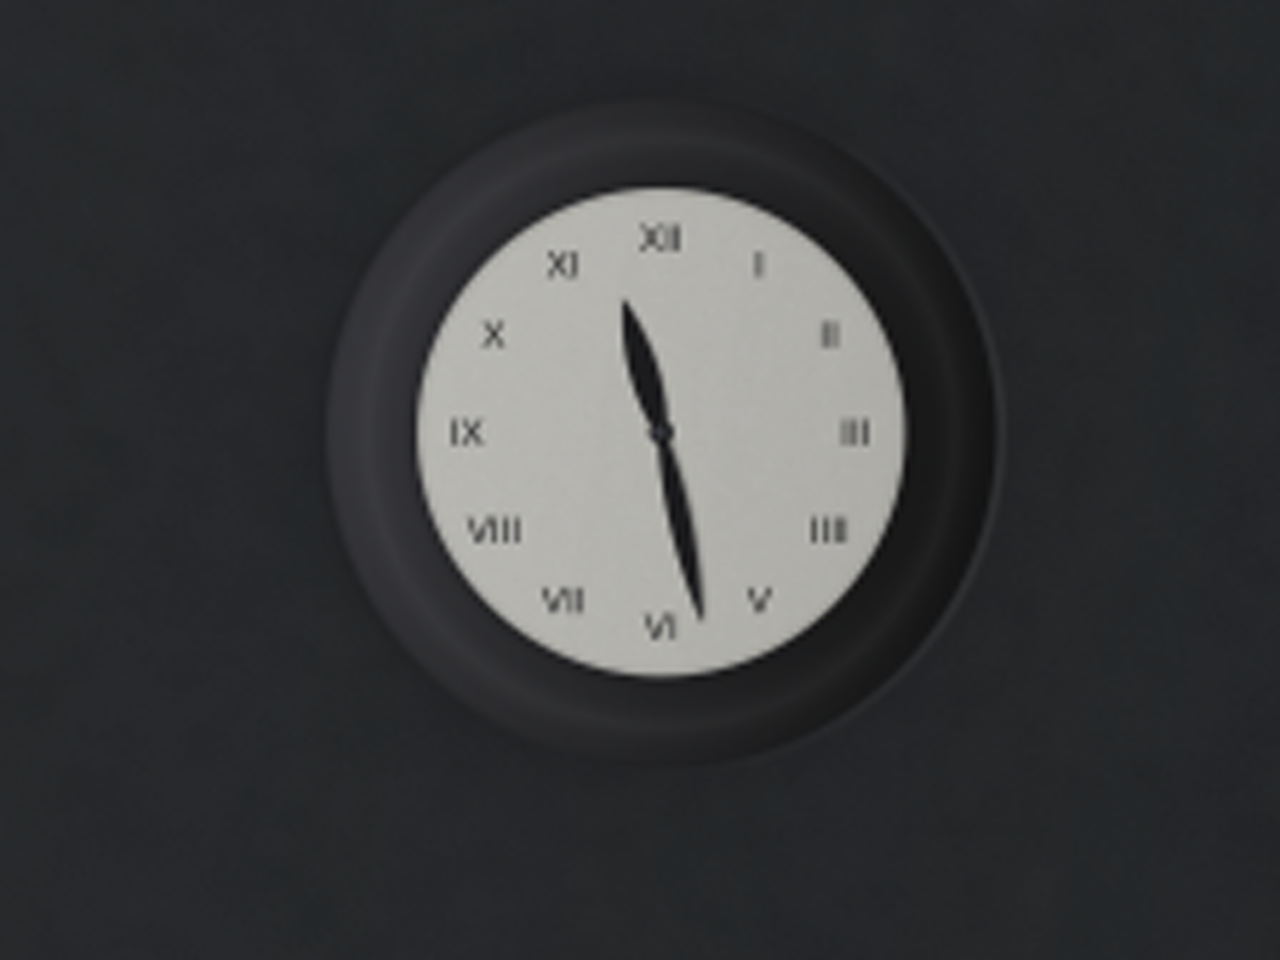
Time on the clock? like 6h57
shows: 11h28
